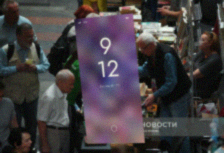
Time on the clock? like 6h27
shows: 9h12
